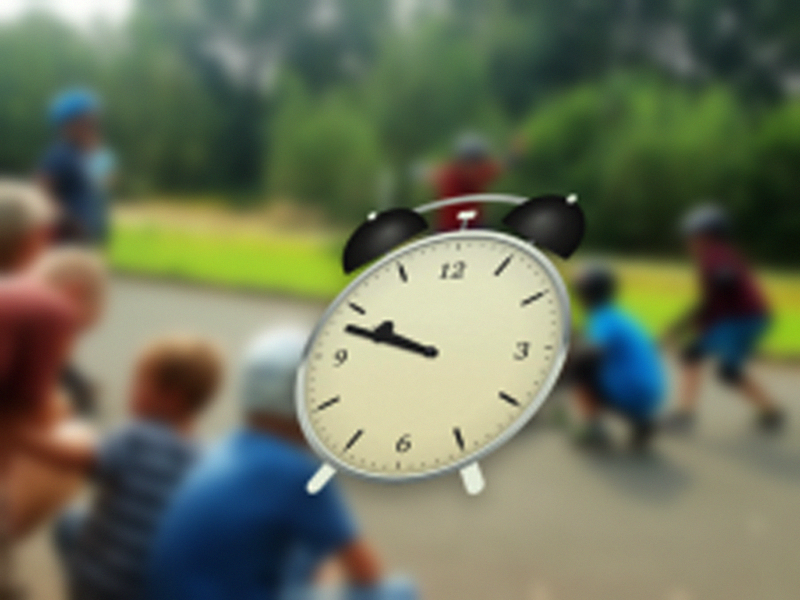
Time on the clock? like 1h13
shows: 9h48
